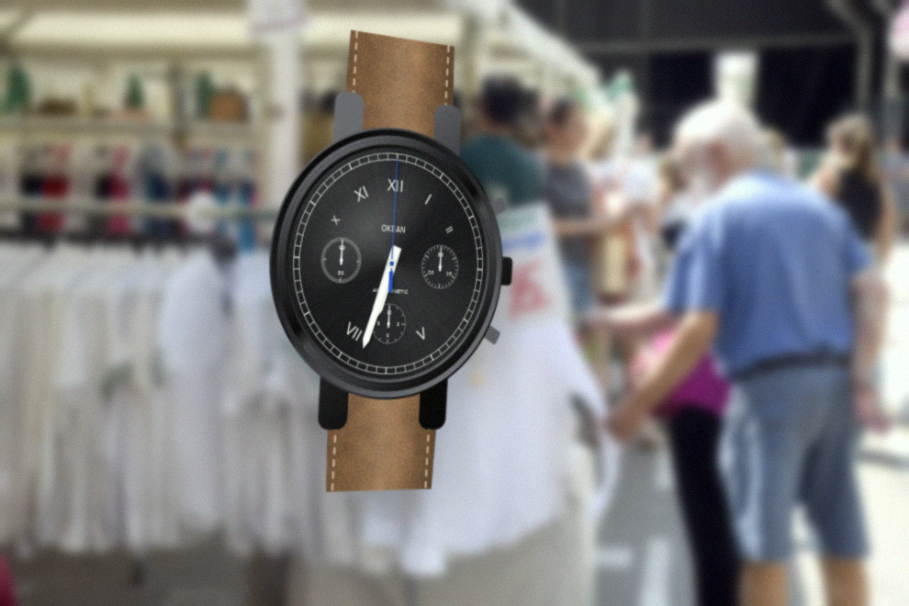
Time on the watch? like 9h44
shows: 6h33
